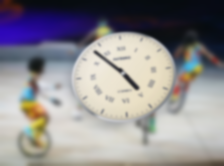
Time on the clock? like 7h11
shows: 4h53
